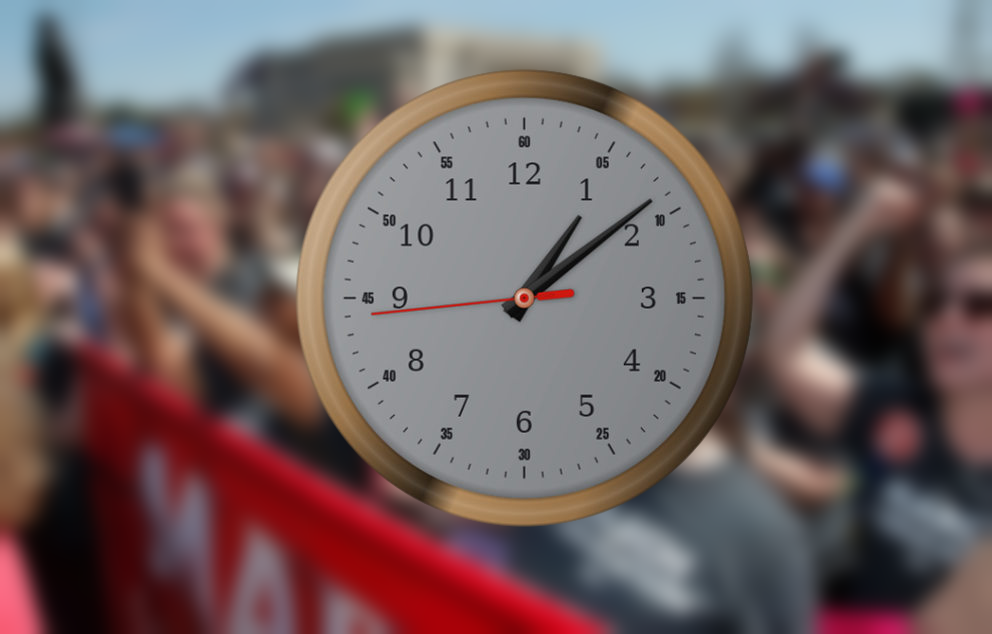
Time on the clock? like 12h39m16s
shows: 1h08m44s
